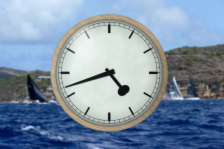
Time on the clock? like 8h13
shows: 4h42
